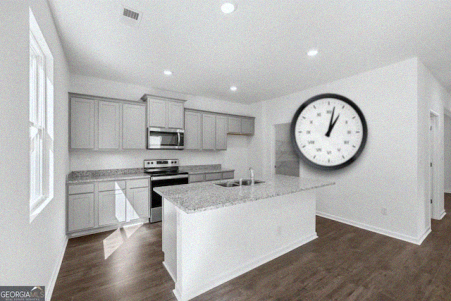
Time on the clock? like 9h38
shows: 1h02
